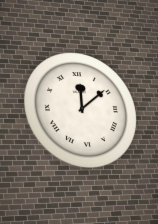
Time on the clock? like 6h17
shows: 12h09
